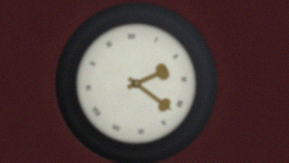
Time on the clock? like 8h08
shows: 2h22
